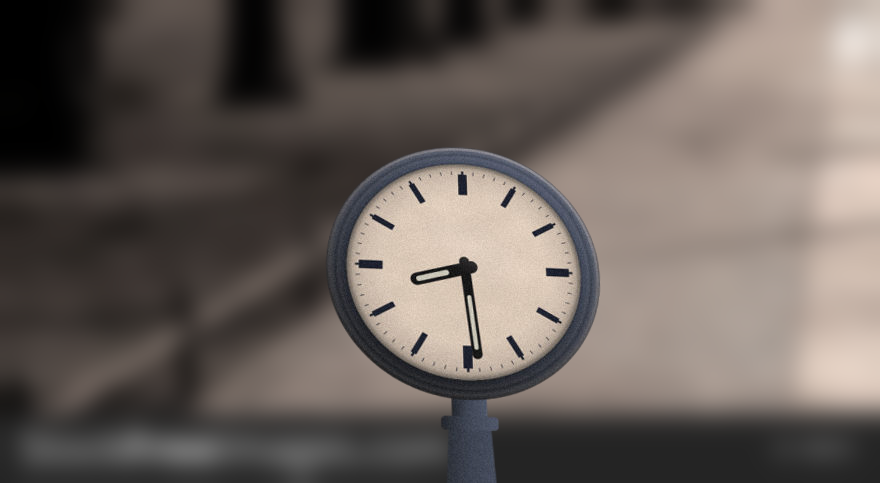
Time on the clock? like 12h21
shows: 8h29
